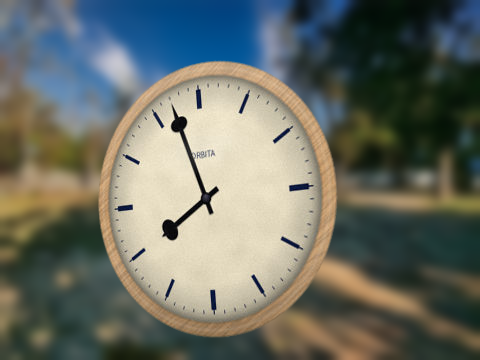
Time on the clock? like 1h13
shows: 7h57
